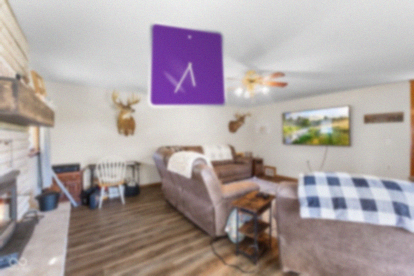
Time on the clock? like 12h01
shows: 5h35
